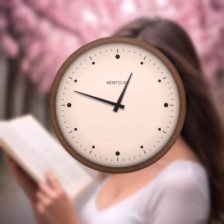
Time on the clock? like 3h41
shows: 12h48
